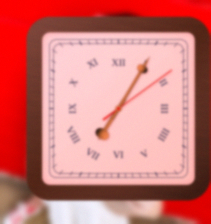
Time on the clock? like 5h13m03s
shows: 7h05m09s
